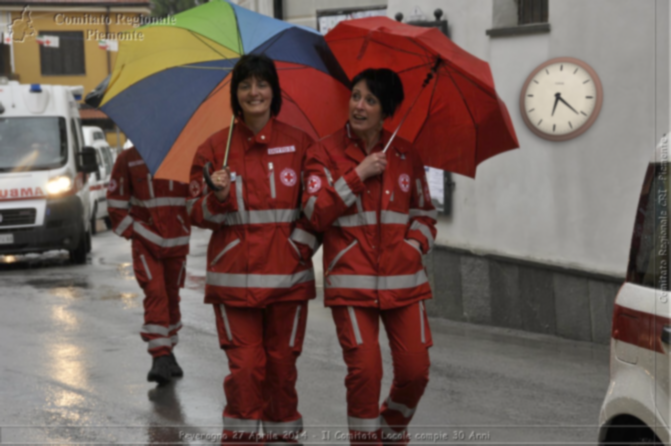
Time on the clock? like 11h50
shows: 6h21
